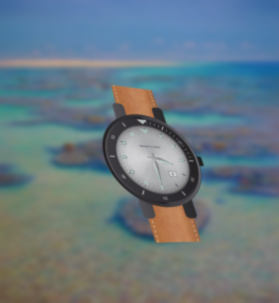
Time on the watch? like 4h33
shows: 3h30
